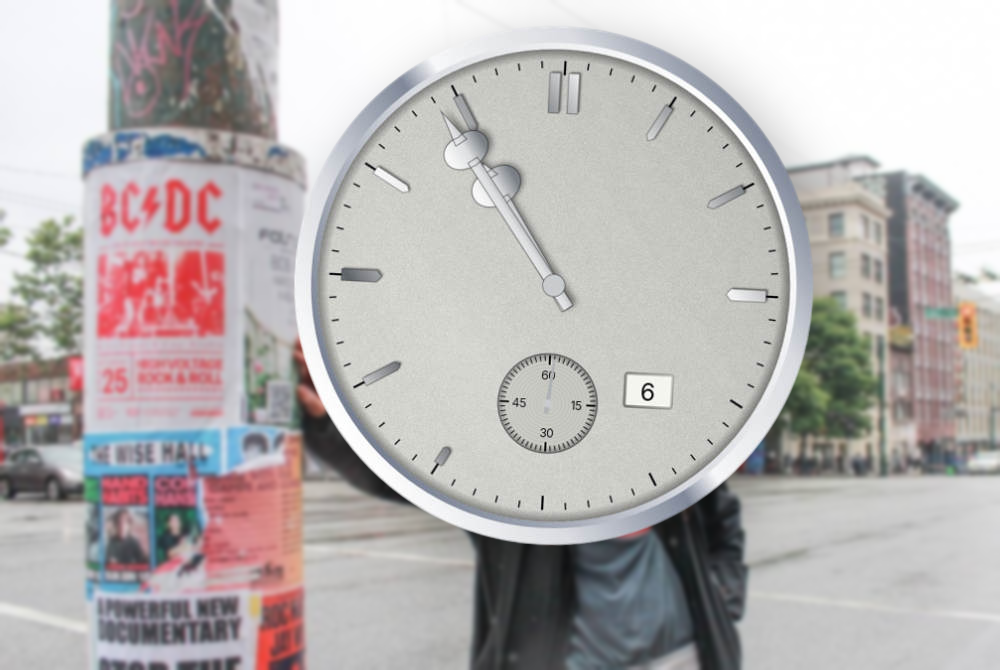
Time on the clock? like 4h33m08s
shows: 10h54m01s
